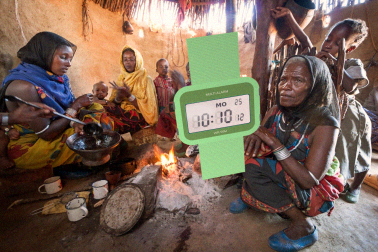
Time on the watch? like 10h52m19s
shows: 10h10m12s
